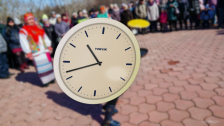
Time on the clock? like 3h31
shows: 10h42
